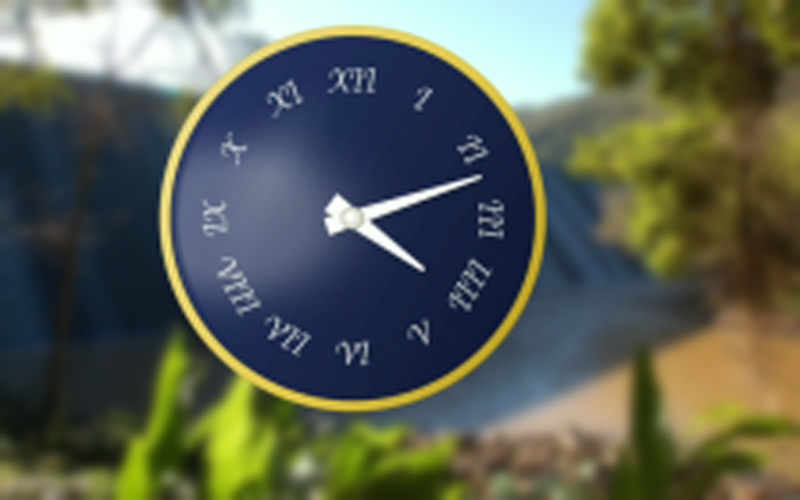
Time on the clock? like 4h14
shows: 4h12
